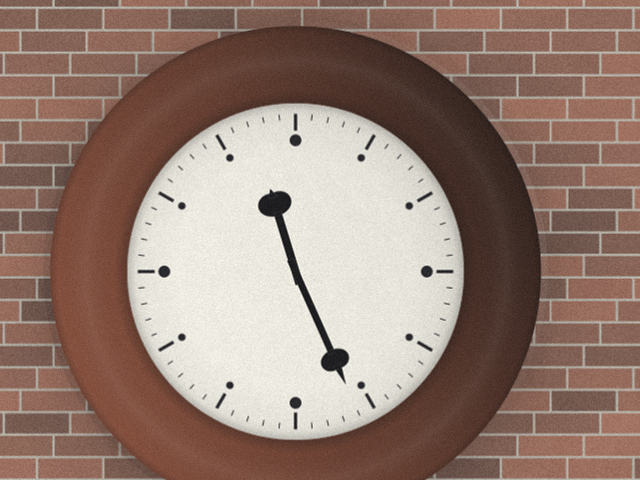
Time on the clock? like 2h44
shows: 11h26
